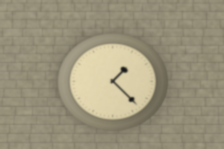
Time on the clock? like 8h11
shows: 1h23
